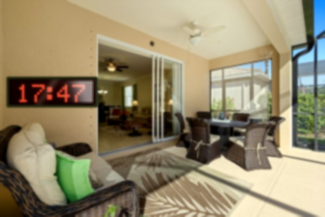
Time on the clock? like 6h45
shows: 17h47
